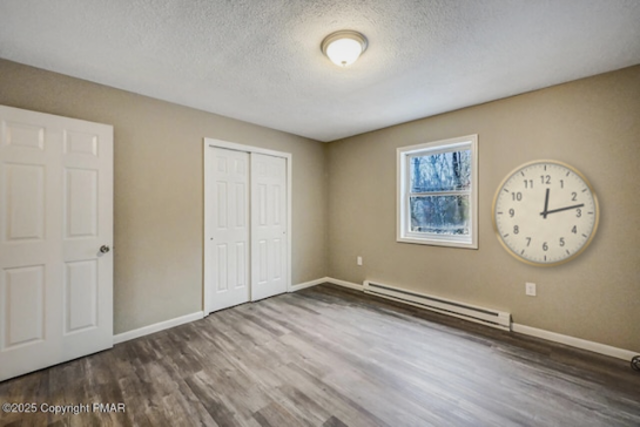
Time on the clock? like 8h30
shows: 12h13
